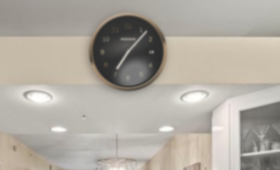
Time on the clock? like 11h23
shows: 7h07
